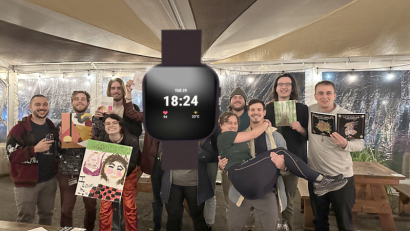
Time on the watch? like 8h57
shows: 18h24
